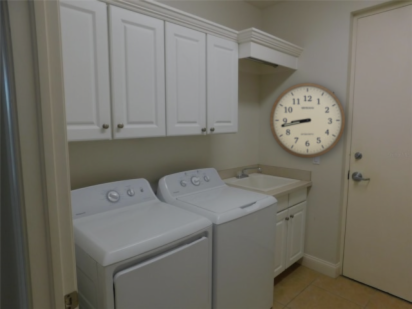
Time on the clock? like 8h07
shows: 8h43
